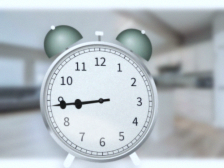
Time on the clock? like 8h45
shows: 8h44
